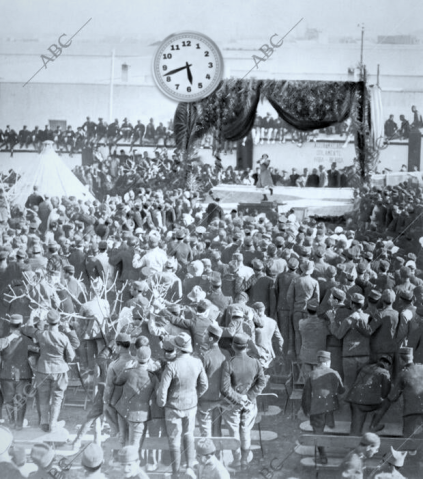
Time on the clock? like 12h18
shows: 5h42
